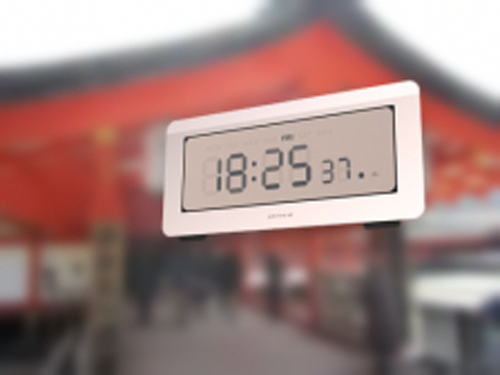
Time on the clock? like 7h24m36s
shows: 18h25m37s
